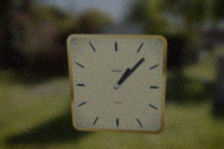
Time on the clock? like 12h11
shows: 1h07
